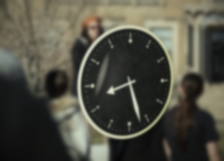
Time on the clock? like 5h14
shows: 8h27
